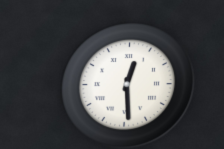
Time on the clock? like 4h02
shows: 12h29
